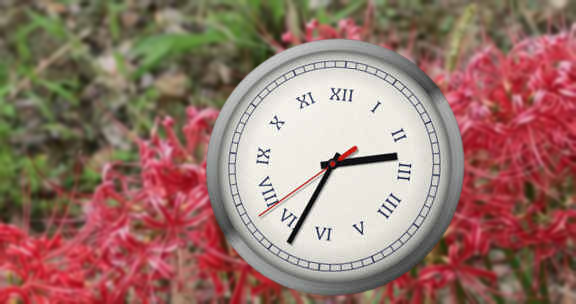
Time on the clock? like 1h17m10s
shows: 2h33m38s
